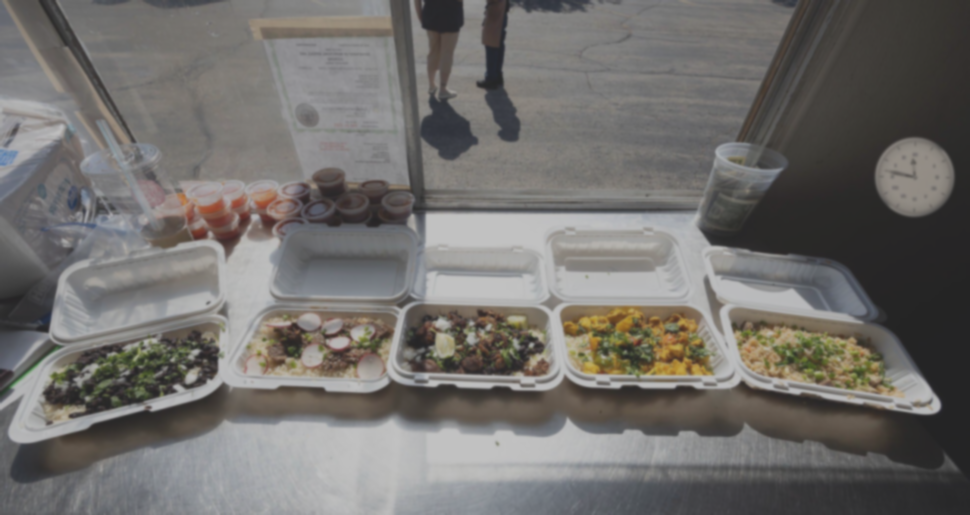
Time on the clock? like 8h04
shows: 11h47
